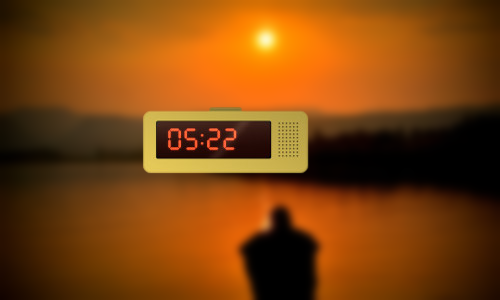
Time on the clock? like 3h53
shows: 5h22
